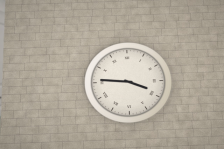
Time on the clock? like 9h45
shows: 3h46
